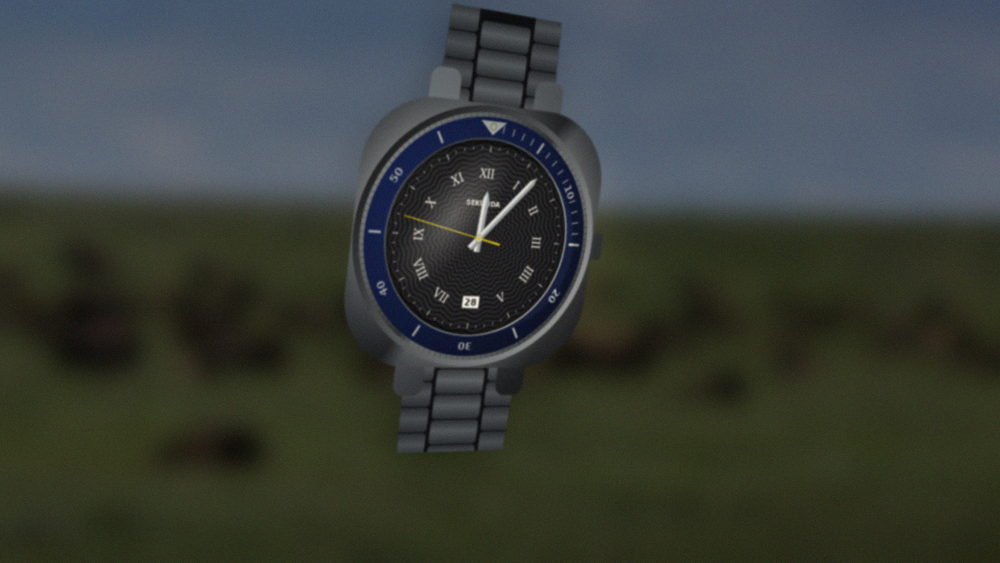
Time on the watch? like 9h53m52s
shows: 12h06m47s
